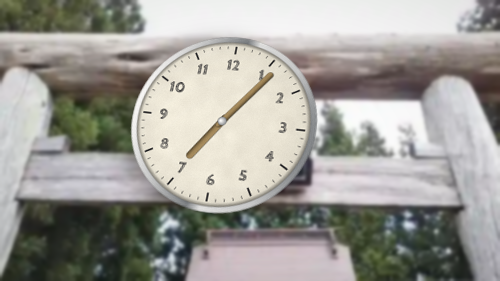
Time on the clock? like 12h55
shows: 7h06
